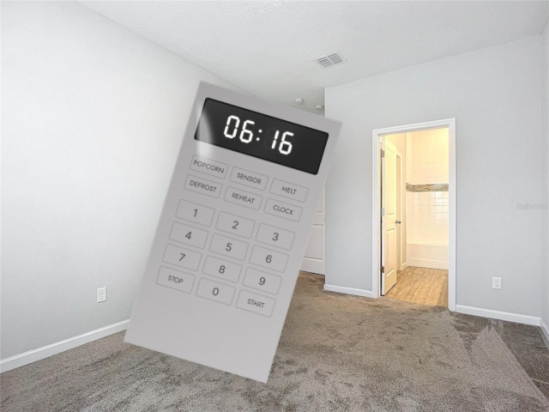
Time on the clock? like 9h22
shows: 6h16
